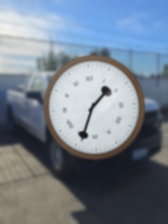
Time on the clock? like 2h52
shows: 1h34
